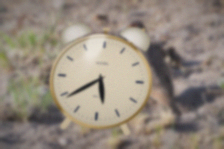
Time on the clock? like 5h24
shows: 5h39
